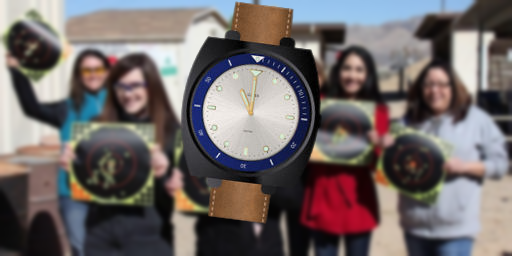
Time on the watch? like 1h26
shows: 11h00
